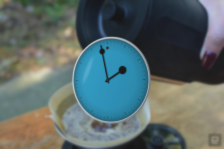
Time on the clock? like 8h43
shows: 1h58
